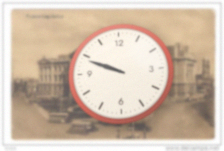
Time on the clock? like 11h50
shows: 9h49
